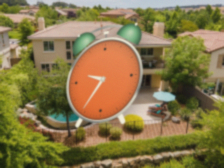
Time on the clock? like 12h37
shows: 9h36
